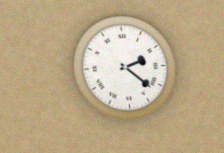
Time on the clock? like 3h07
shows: 2h22
